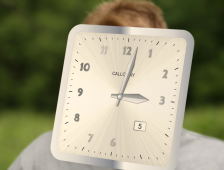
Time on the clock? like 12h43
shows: 3h02
